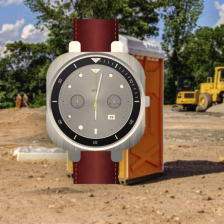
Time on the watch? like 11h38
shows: 6h02
